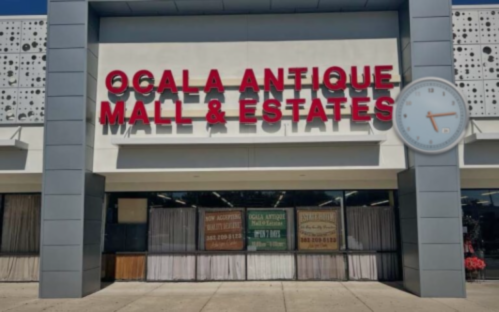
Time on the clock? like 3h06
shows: 5h14
